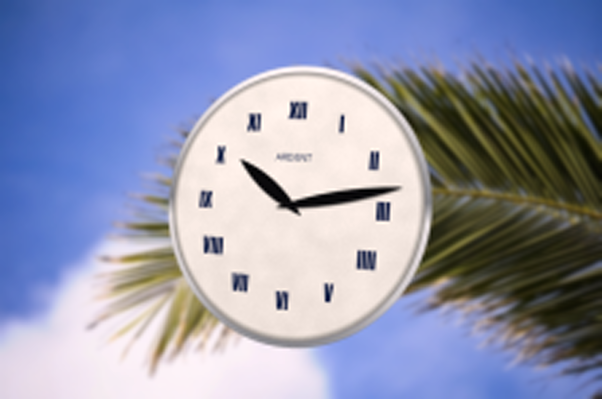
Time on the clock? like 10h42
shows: 10h13
